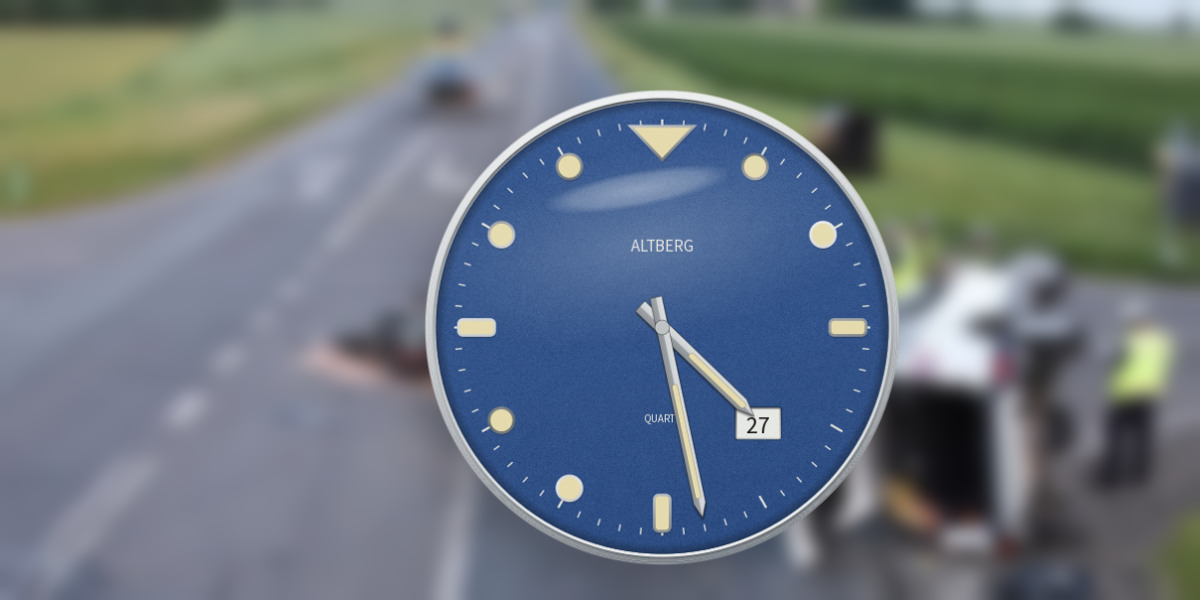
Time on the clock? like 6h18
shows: 4h28
